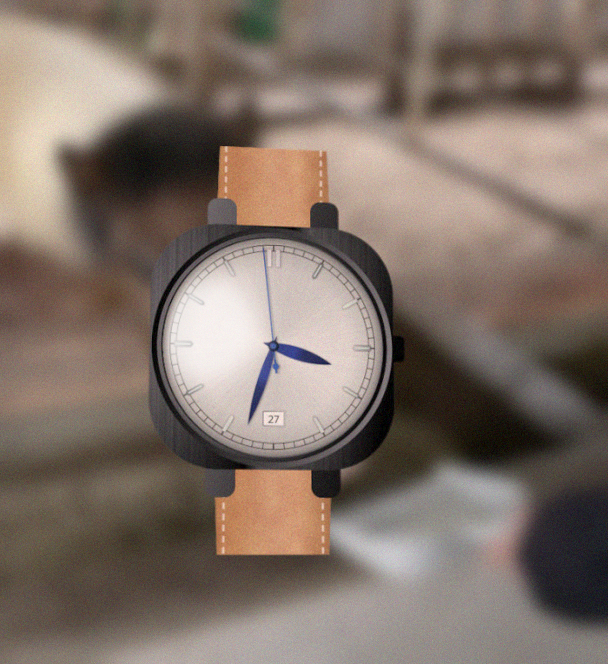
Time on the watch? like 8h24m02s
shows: 3h32m59s
